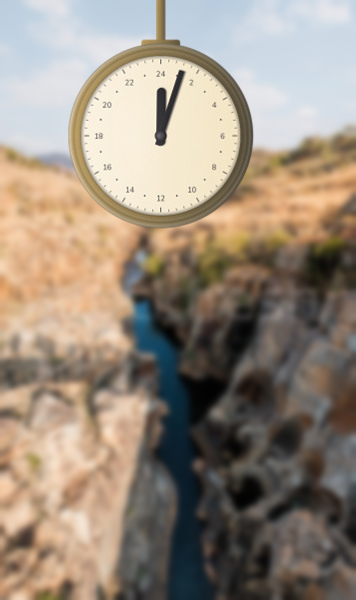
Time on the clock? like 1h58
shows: 0h03
